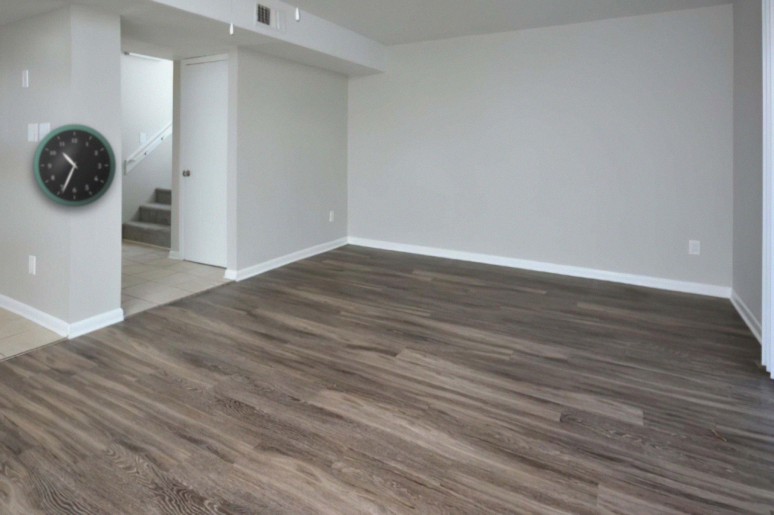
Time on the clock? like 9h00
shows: 10h34
